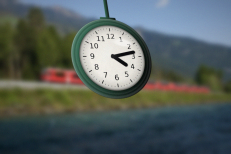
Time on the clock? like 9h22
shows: 4h13
